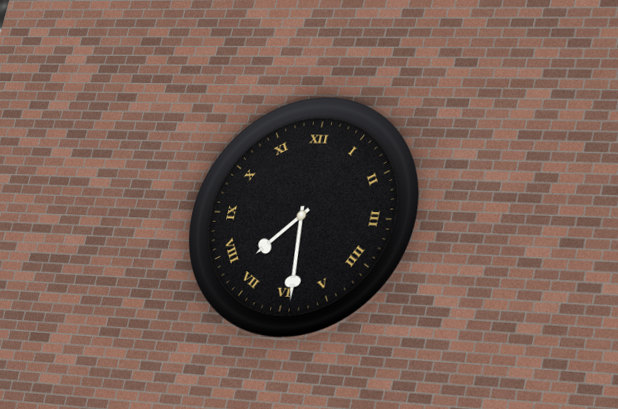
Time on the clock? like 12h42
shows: 7h29
